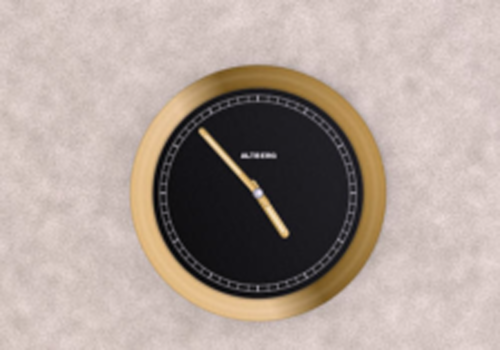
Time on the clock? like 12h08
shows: 4h53
